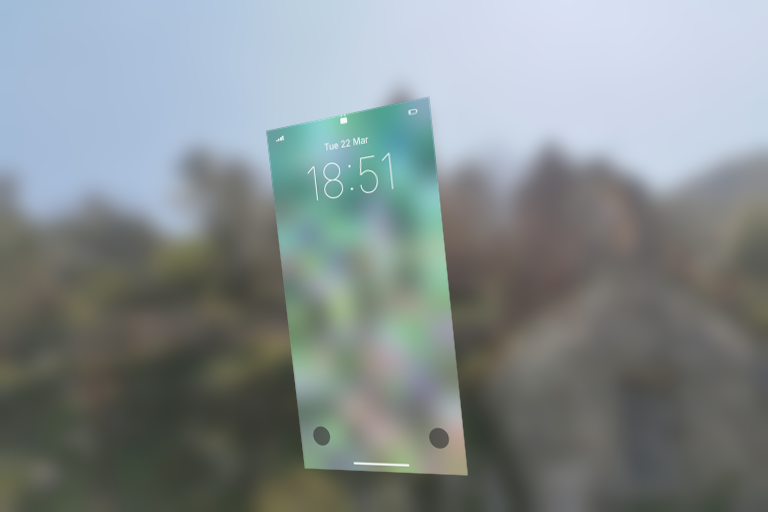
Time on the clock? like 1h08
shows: 18h51
